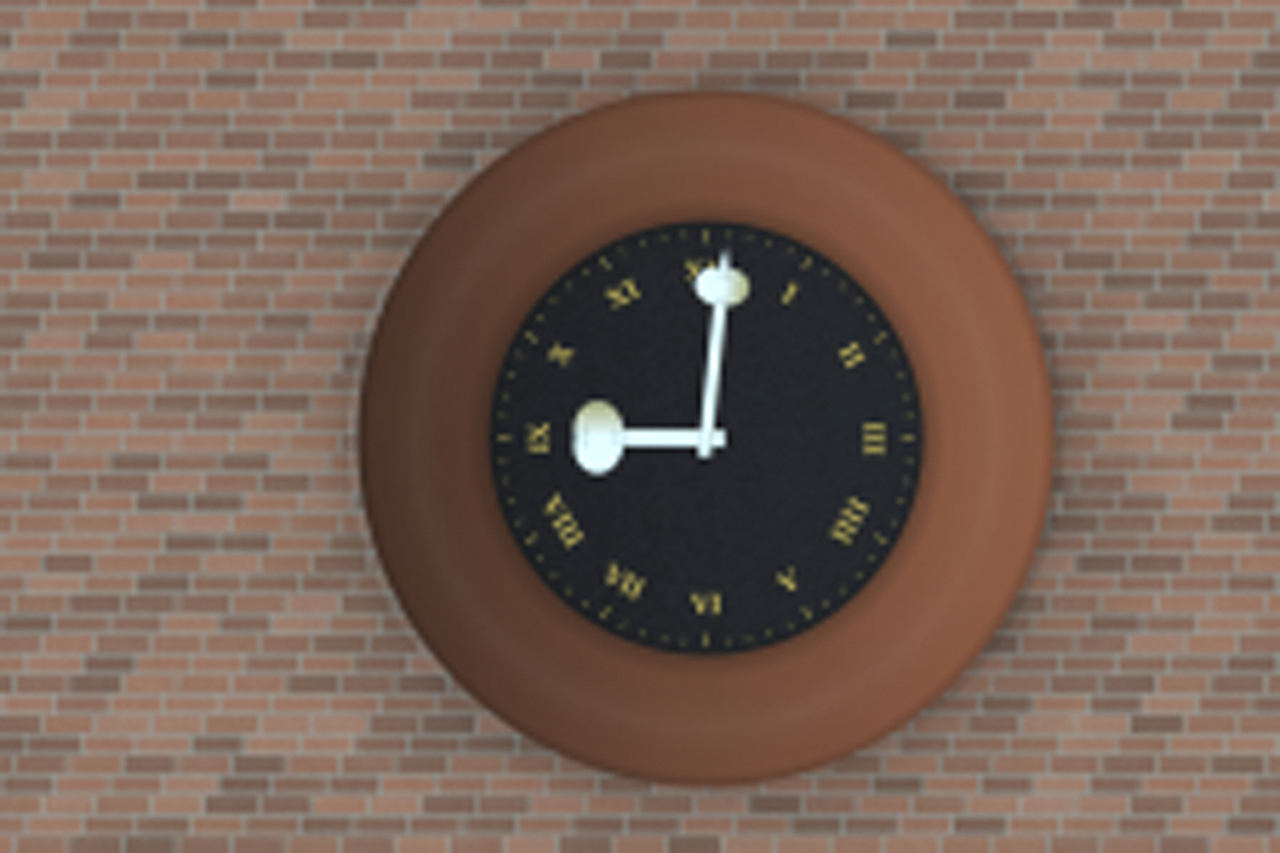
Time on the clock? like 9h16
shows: 9h01
